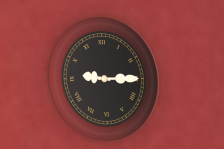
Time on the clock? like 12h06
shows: 9h15
